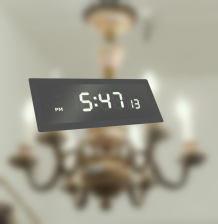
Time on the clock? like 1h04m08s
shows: 5h47m13s
